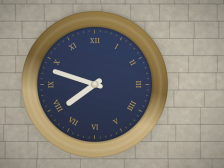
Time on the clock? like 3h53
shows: 7h48
